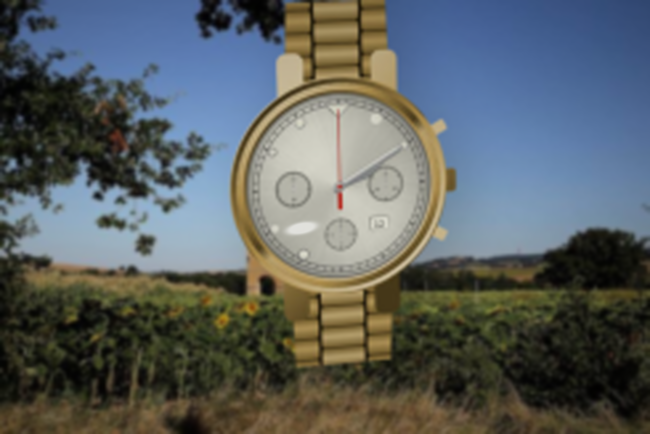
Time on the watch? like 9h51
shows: 2h10
